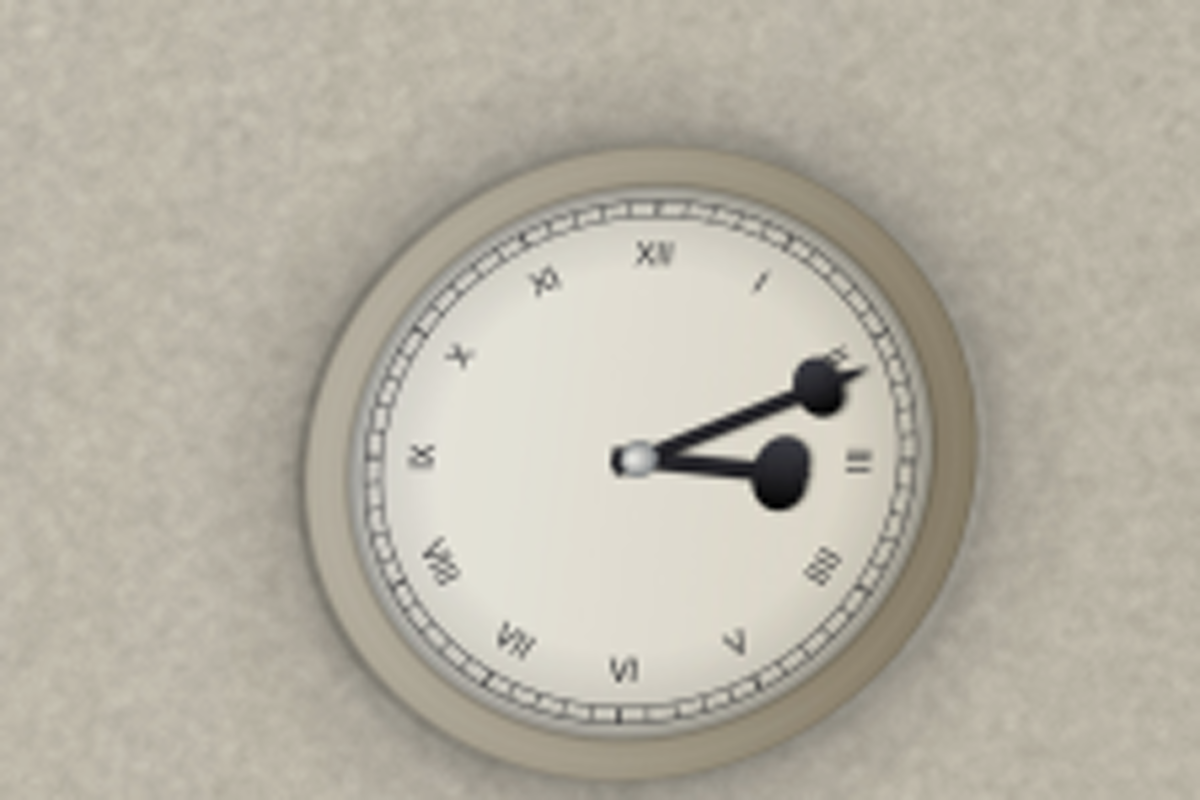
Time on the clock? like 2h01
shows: 3h11
